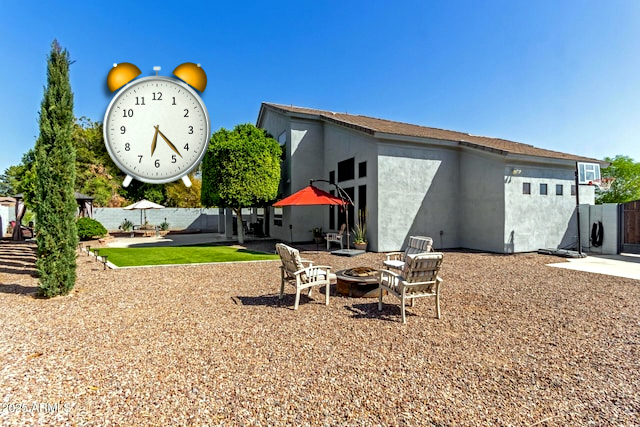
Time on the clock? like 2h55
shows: 6h23
